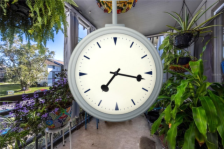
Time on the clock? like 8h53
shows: 7h17
